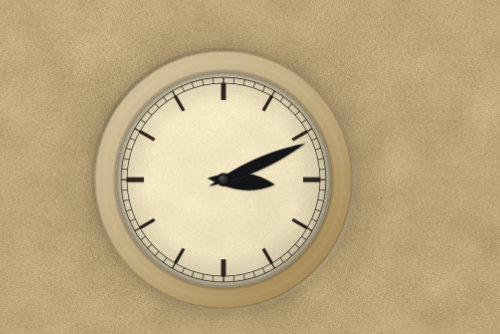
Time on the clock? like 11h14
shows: 3h11
